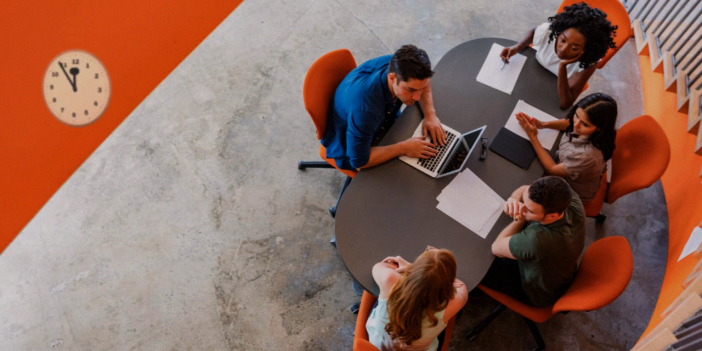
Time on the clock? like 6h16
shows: 11h54
